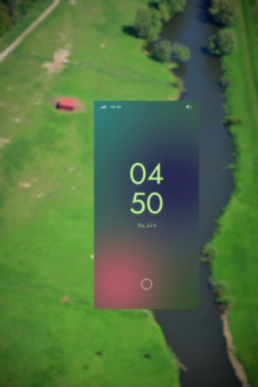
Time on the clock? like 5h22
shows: 4h50
